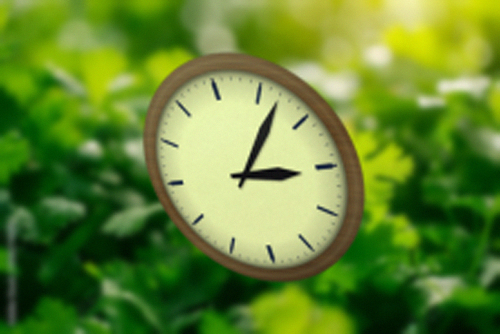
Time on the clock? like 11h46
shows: 3h07
